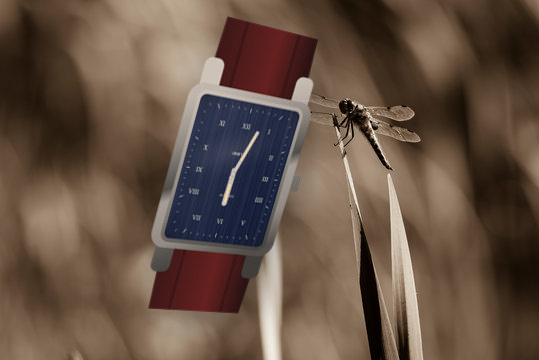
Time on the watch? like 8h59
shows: 6h03
